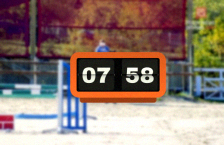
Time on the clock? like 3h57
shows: 7h58
